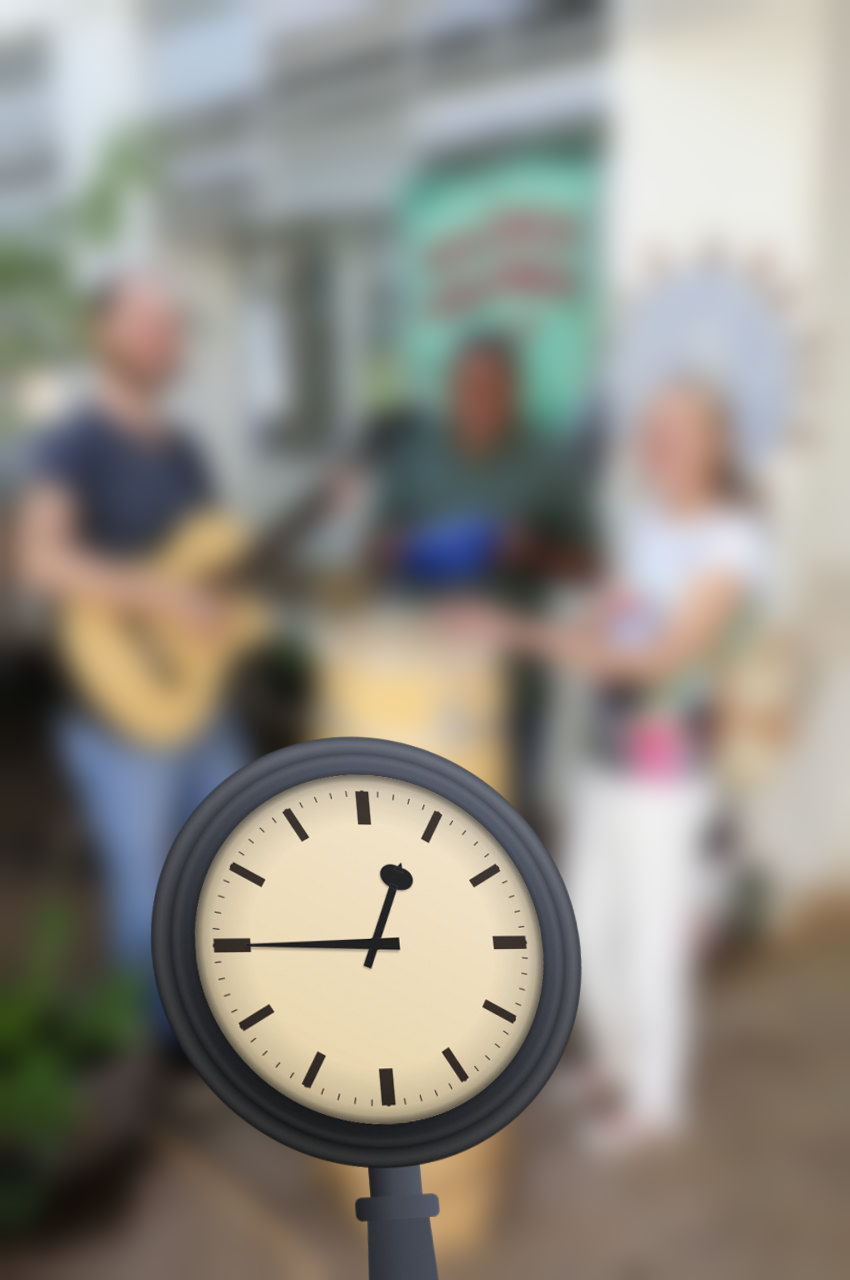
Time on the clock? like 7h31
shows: 12h45
